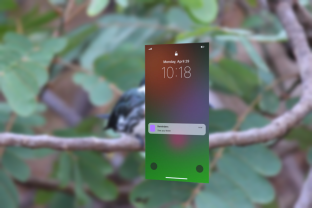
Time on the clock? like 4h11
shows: 10h18
